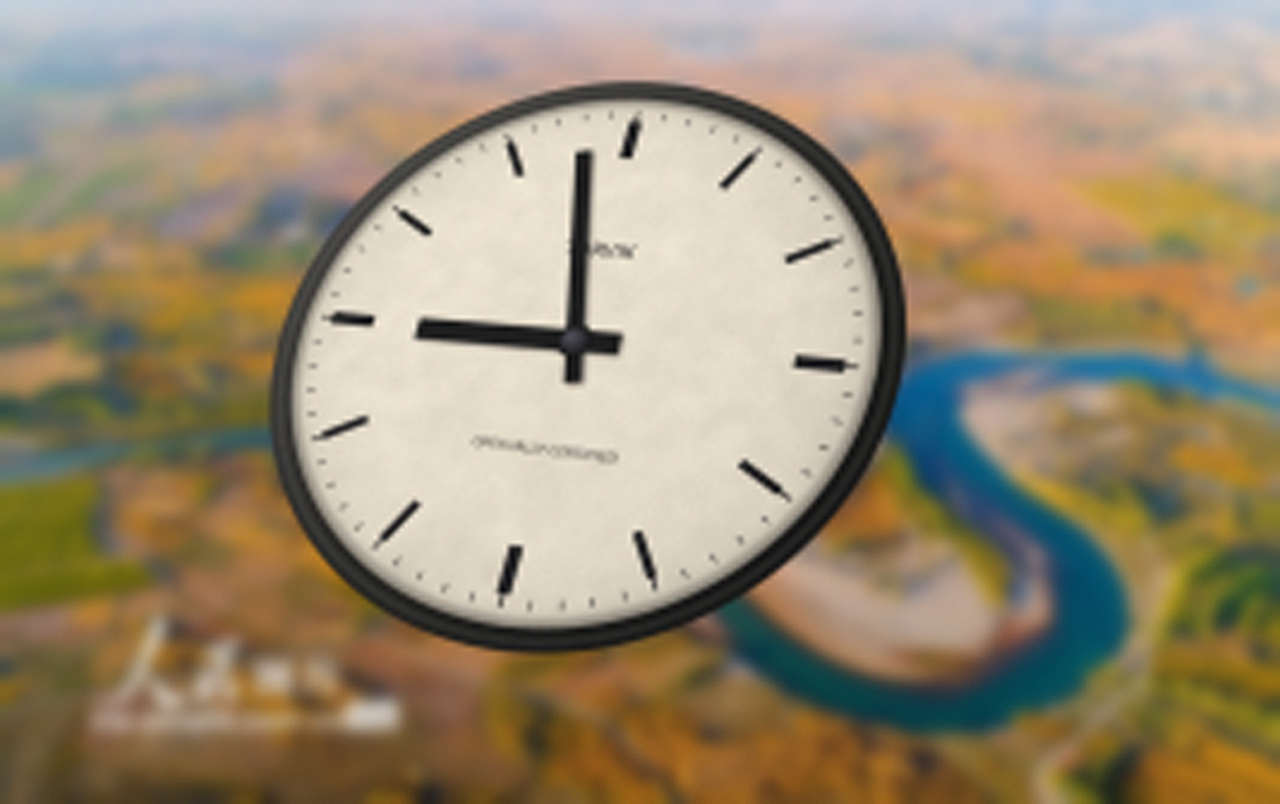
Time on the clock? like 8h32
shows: 8h58
